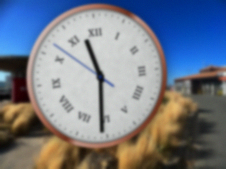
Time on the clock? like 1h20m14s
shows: 11h30m52s
